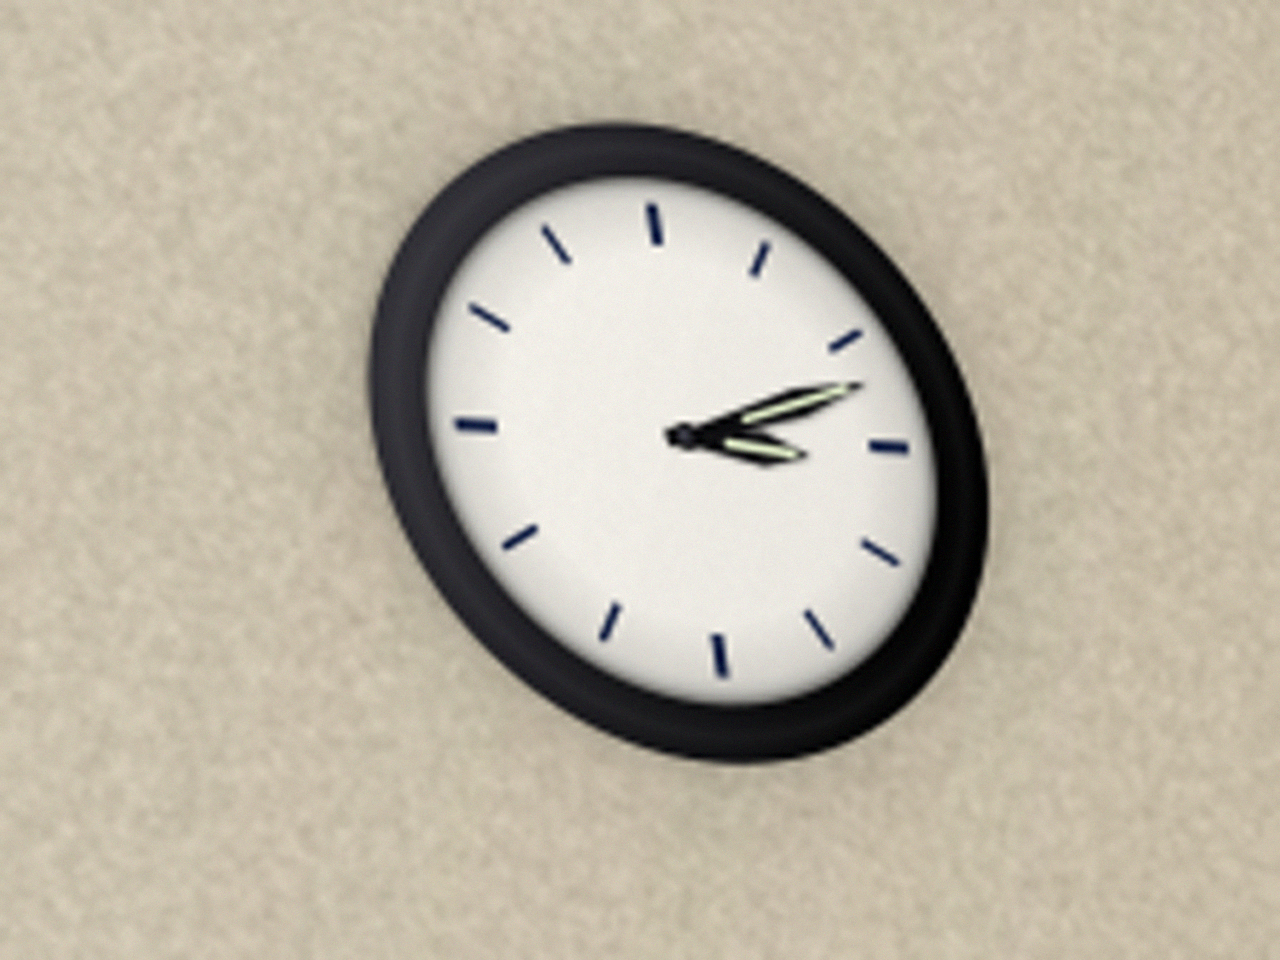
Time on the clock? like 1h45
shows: 3h12
